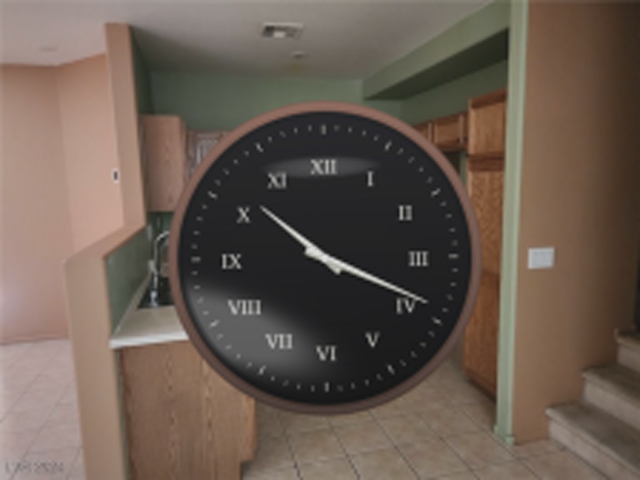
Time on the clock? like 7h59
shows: 10h19
